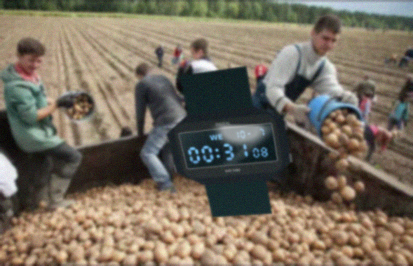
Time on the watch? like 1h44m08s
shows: 0h31m08s
